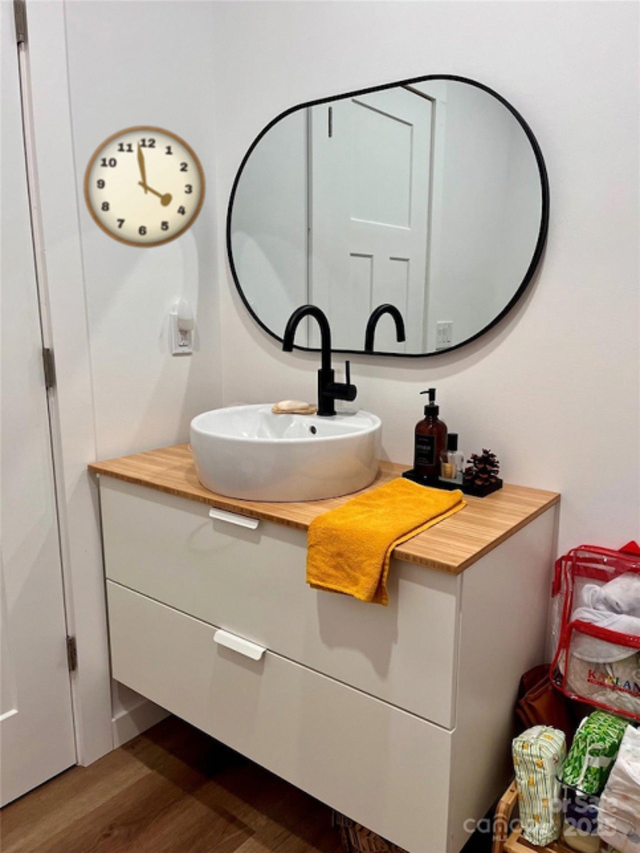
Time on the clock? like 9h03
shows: 3h58
